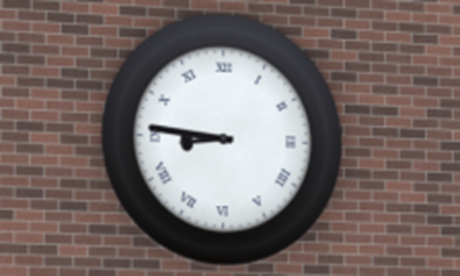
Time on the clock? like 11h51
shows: 8h46
